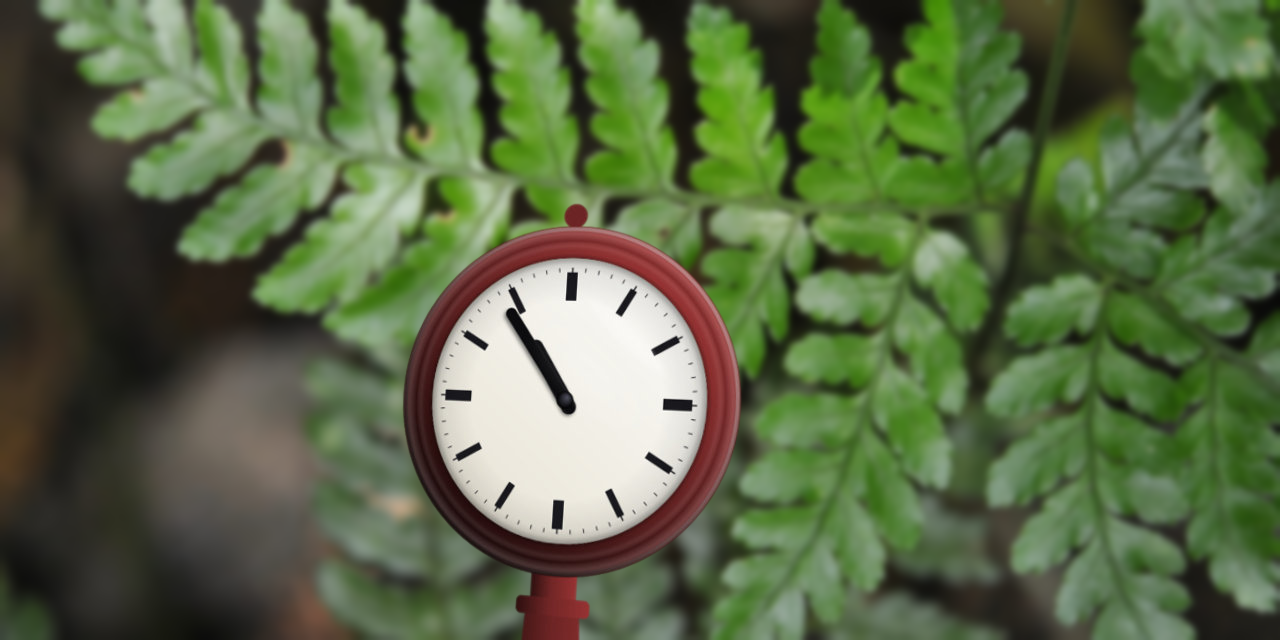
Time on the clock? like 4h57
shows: 10h54
